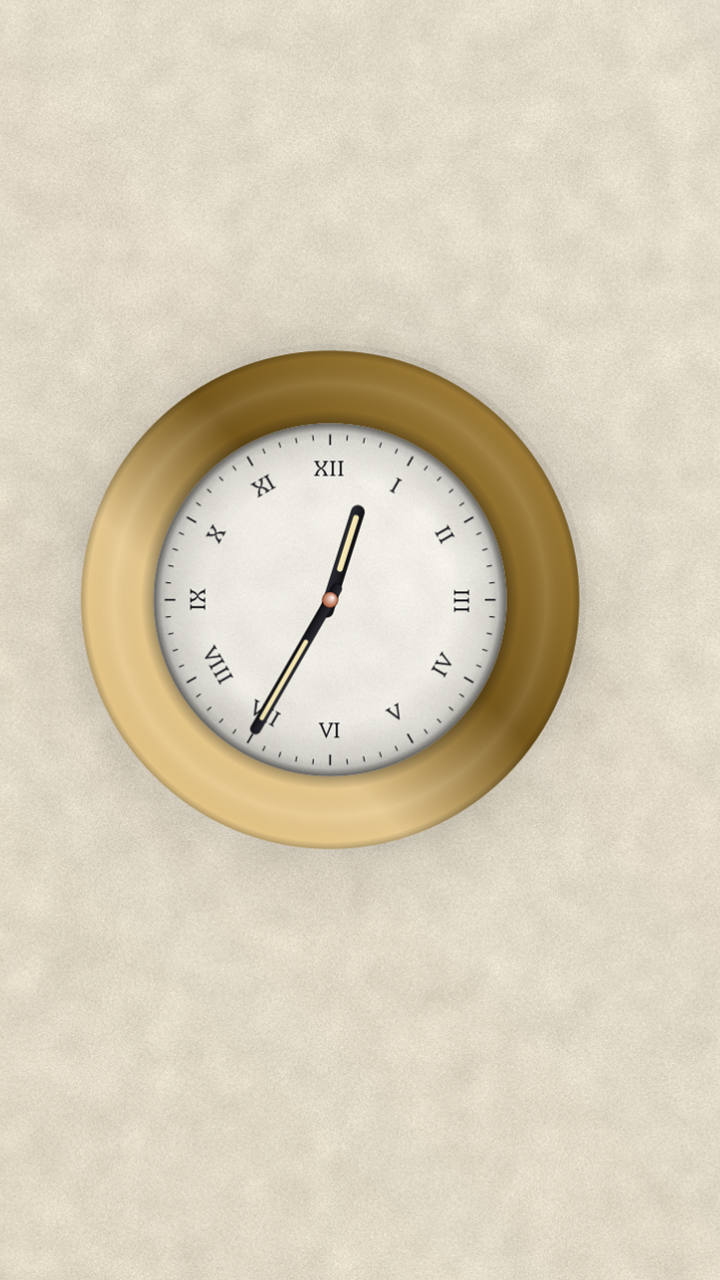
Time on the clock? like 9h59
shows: 12h35
